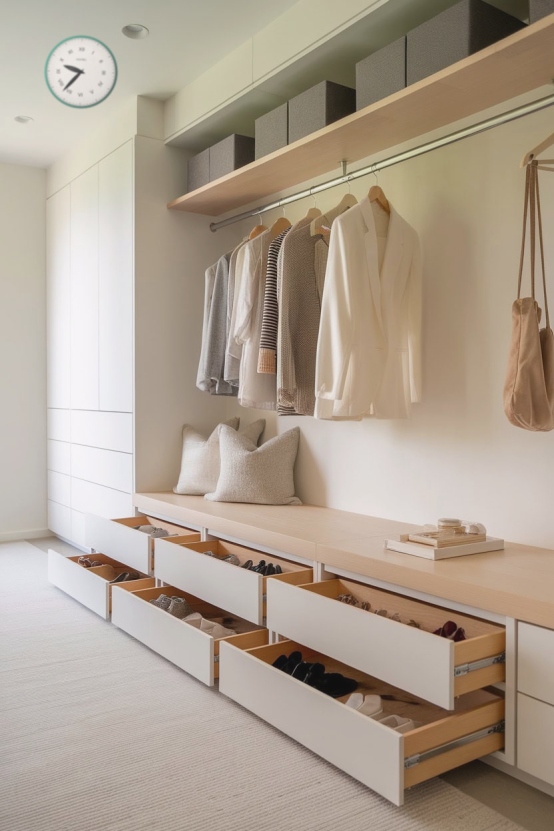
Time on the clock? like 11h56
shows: 9h37
